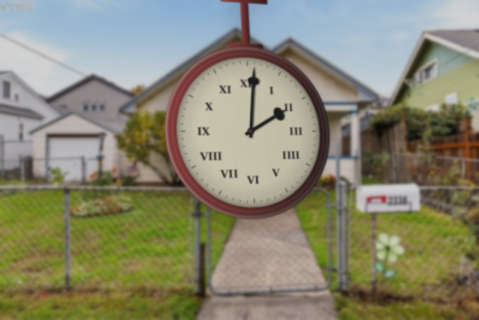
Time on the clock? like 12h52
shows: 2h01
